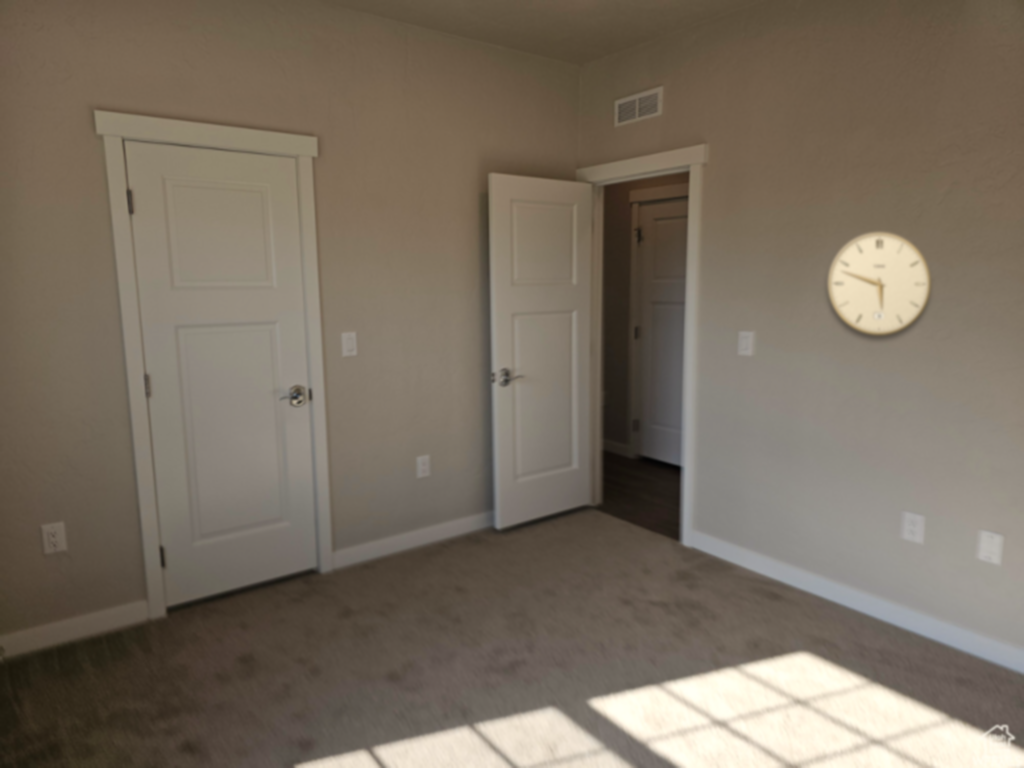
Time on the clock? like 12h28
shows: 5h48
